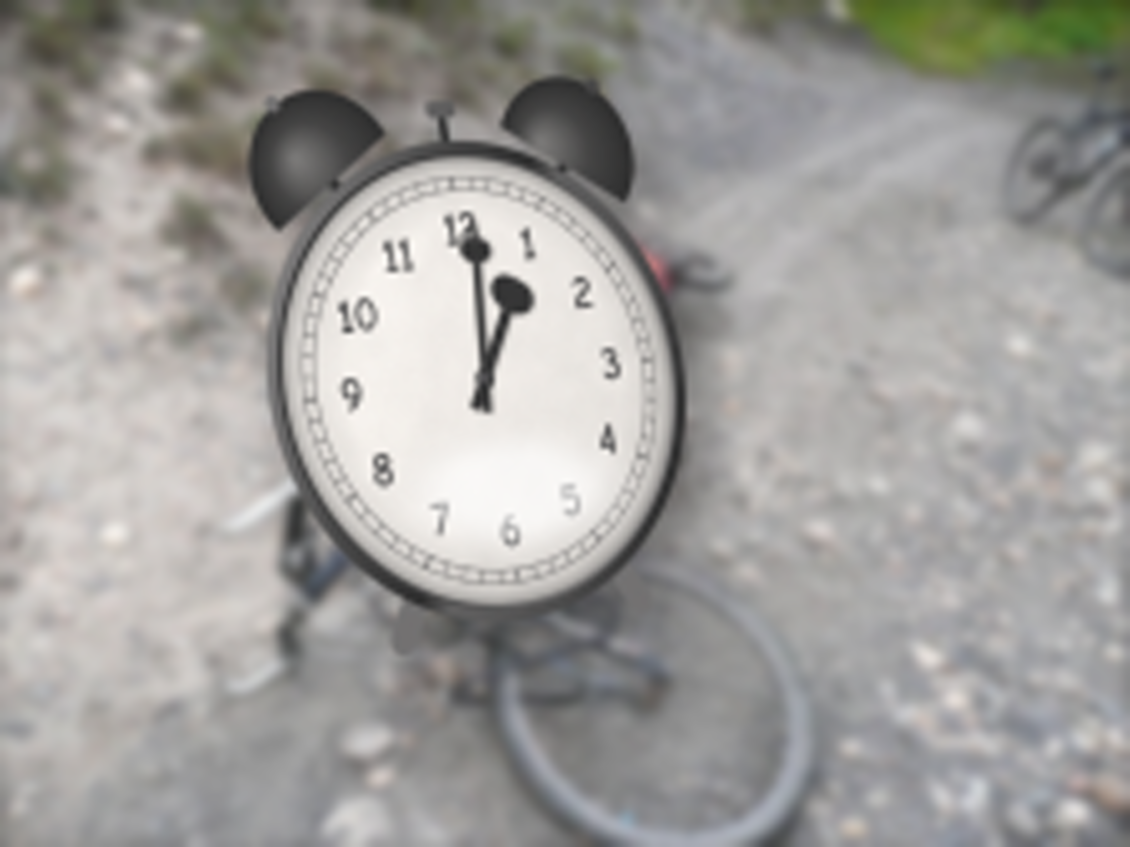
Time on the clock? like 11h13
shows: 1h01
